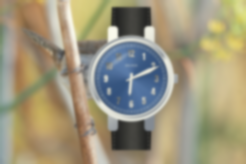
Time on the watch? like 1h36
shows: 6h11
